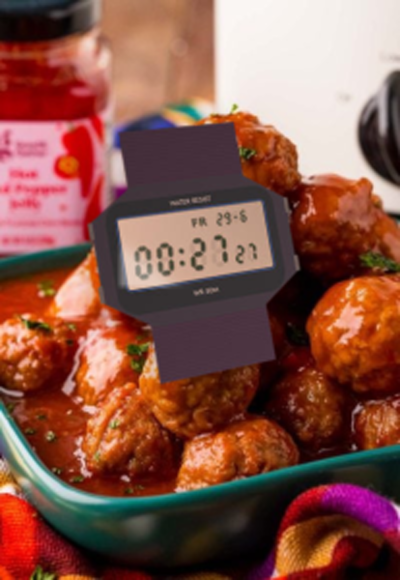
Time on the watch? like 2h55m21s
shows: 0h27m27s
